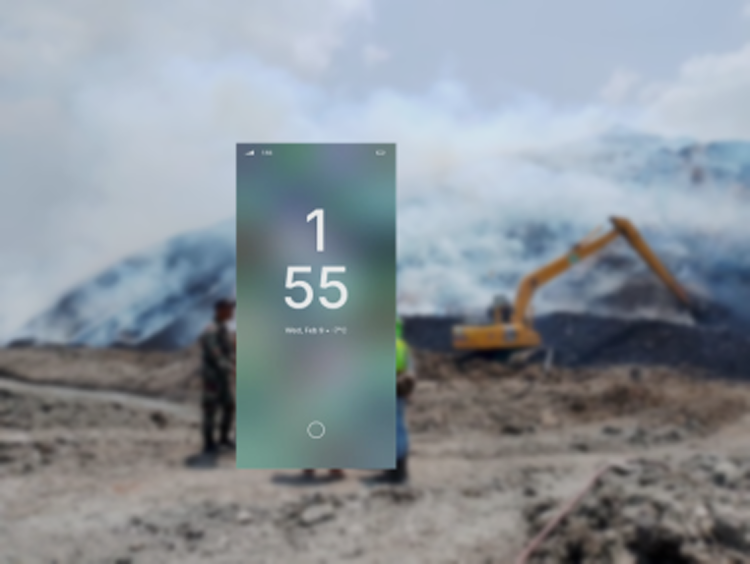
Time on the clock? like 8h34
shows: 1h55
